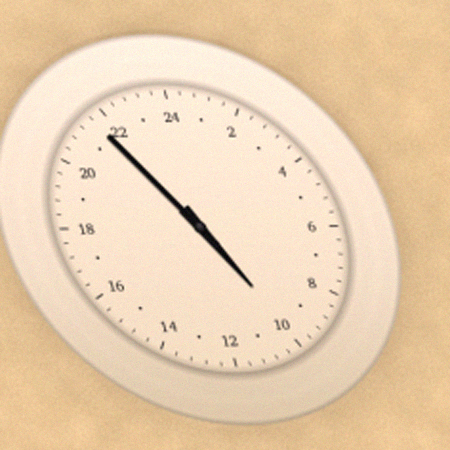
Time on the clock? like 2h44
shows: 9h54
